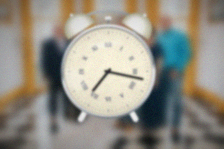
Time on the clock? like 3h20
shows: 7h17
